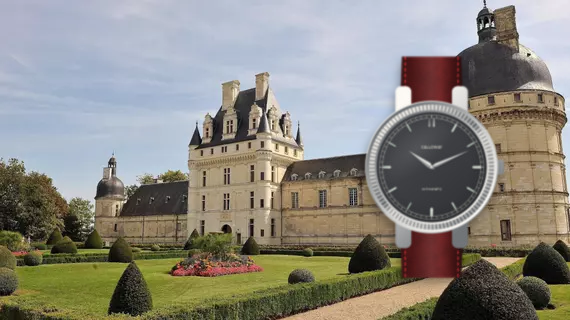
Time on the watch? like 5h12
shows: 10h11
